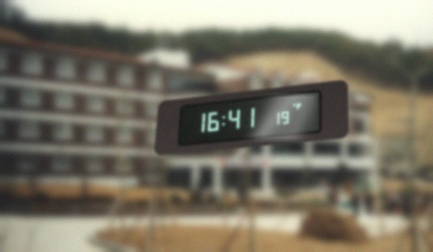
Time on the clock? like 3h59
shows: 16h41
